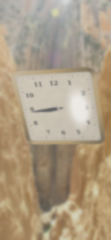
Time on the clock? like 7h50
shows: 8h44
